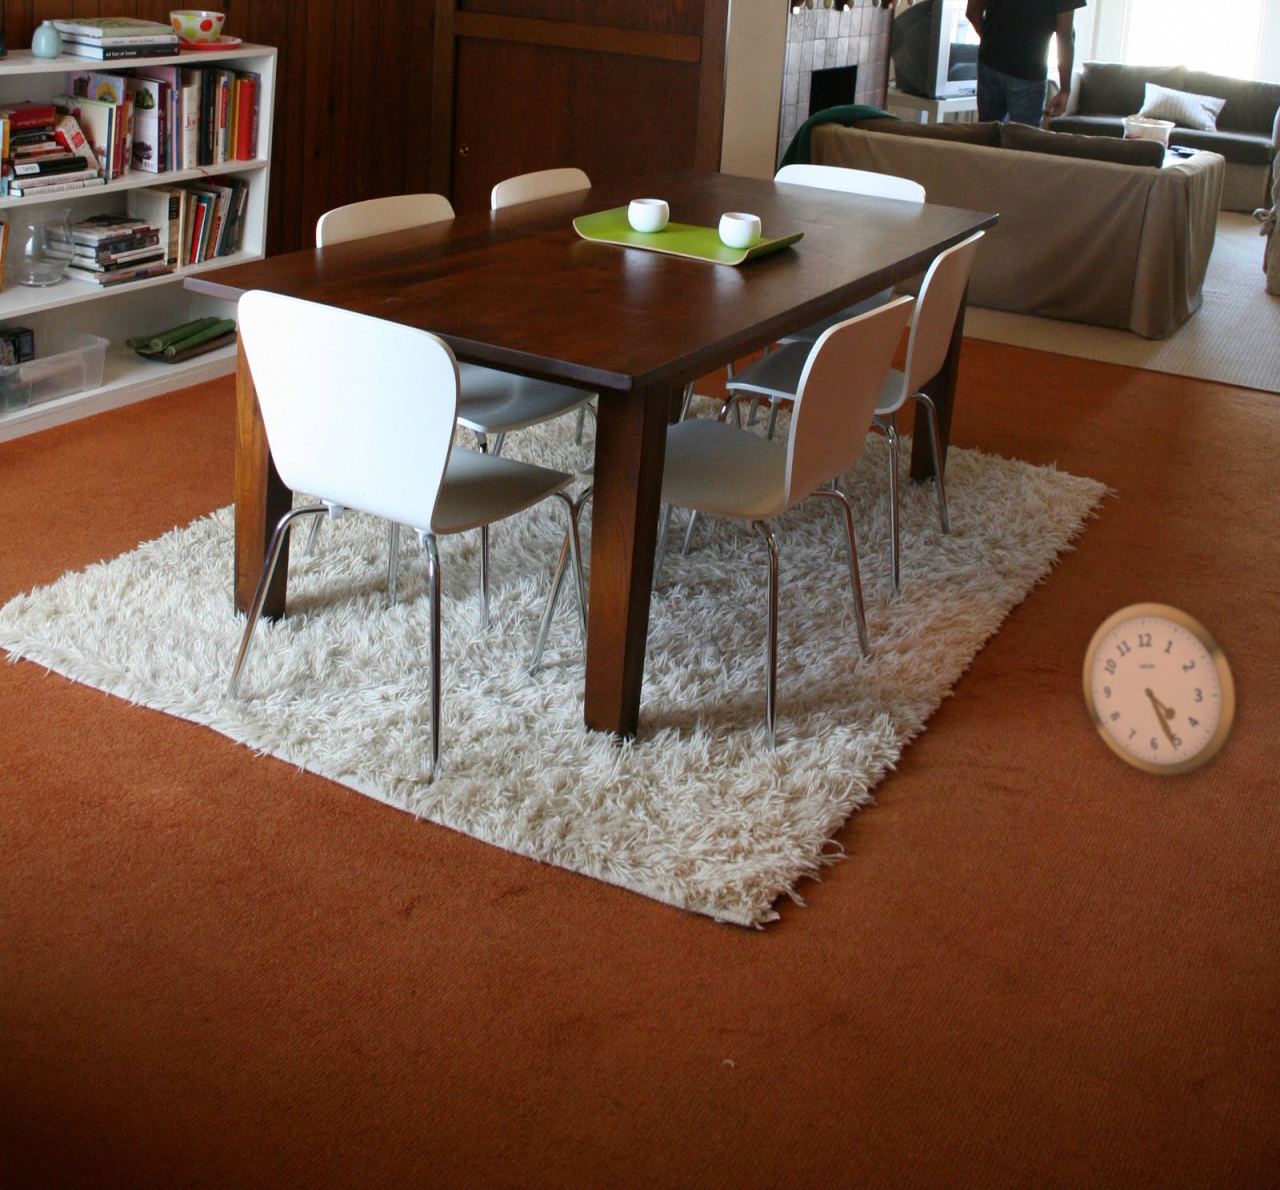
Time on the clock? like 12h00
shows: 4h26
